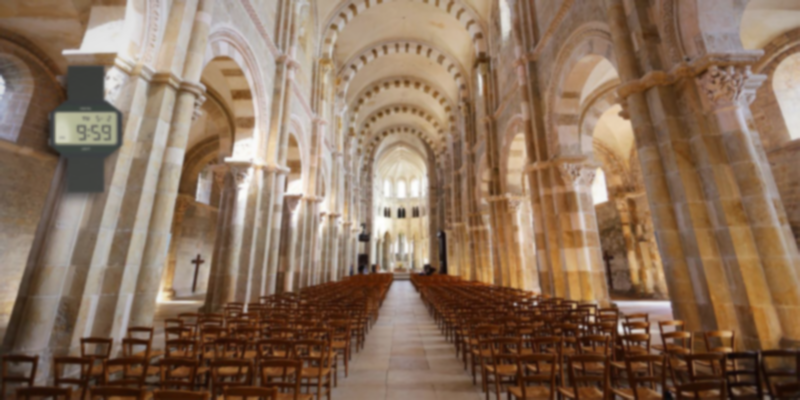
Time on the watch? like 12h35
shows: 9h59
